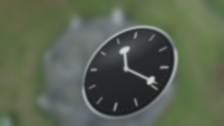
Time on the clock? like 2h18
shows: 11h19
